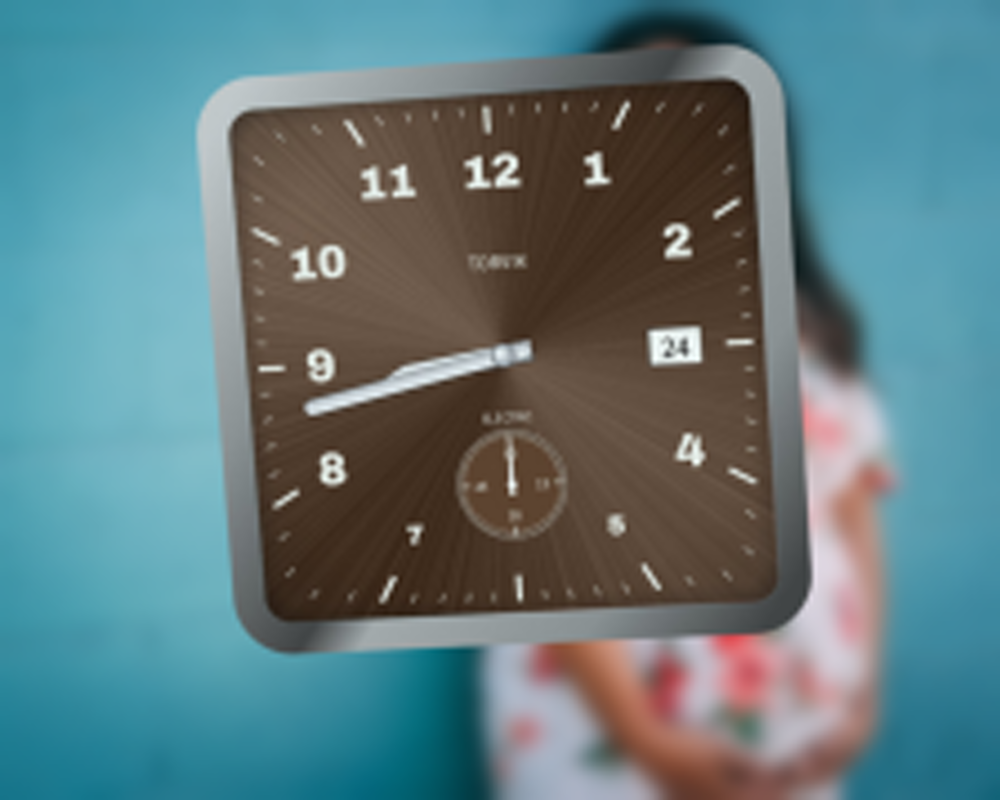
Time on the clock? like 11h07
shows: 8h43
